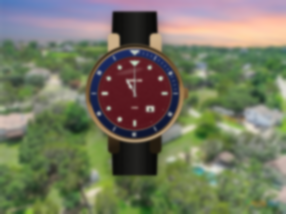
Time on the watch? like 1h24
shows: 11h00
